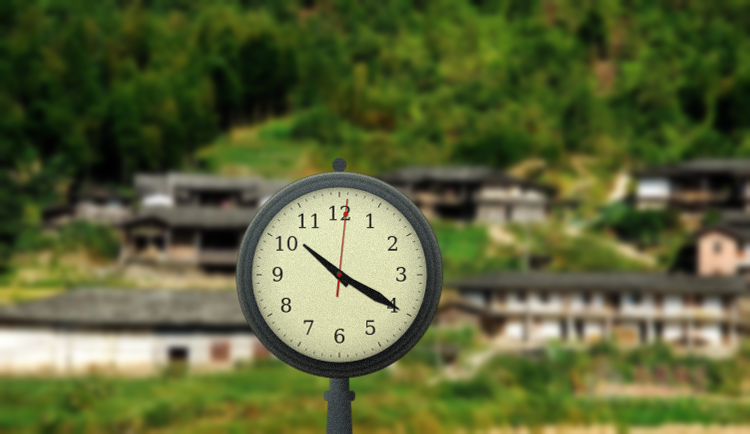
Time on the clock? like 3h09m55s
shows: 10h20m01s
